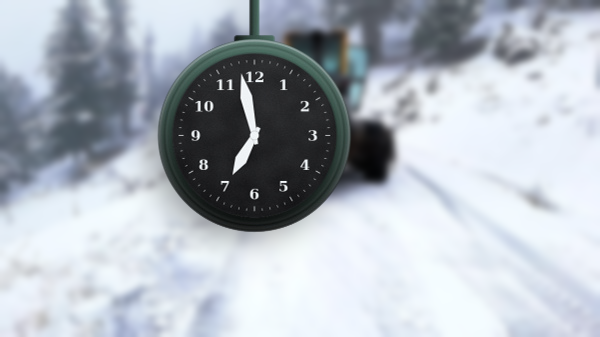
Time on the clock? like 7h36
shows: 6h58
